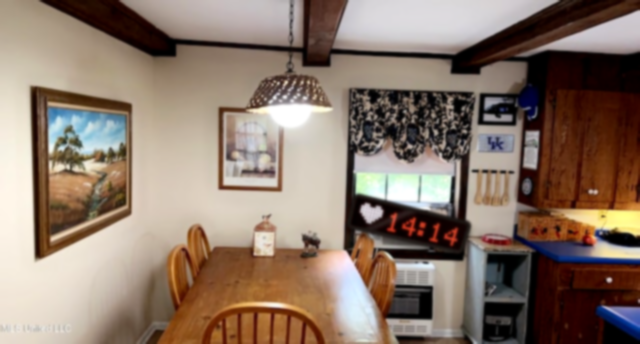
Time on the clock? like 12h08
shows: 14h14
